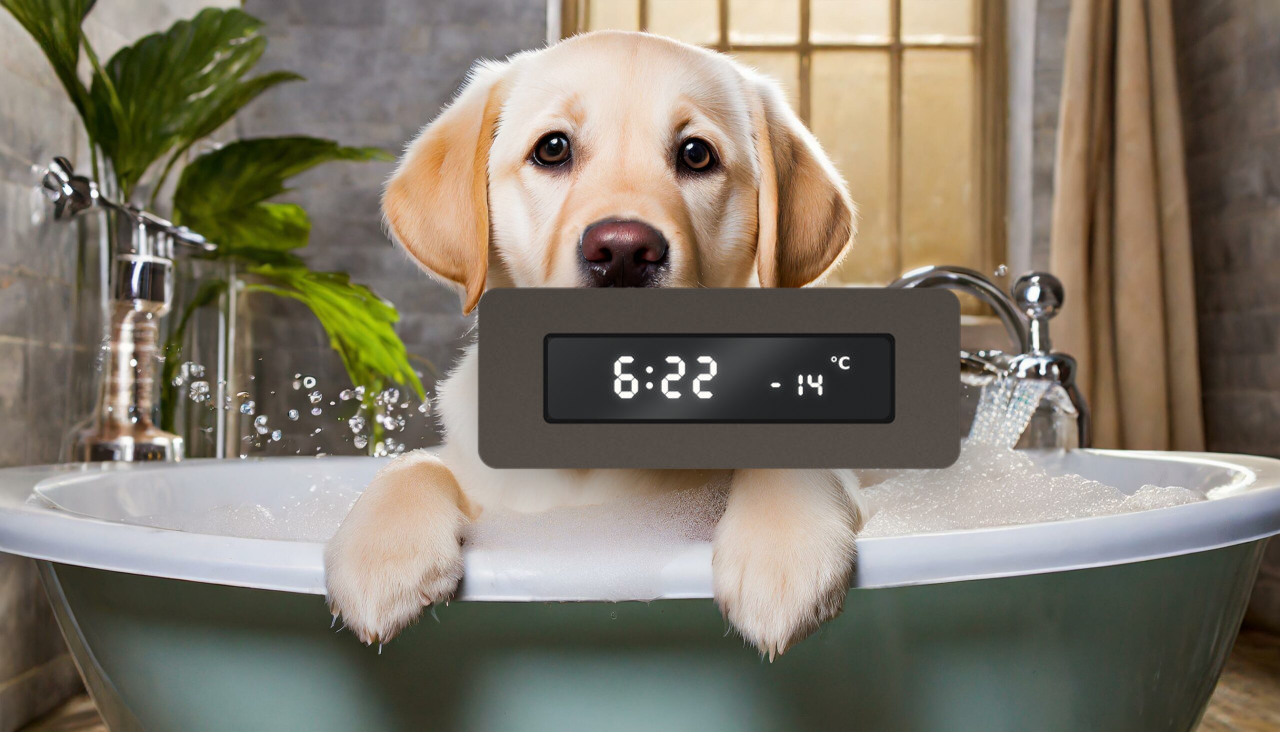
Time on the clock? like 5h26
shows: 6h22
